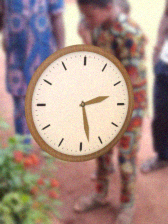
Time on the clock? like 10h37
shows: 2h28
